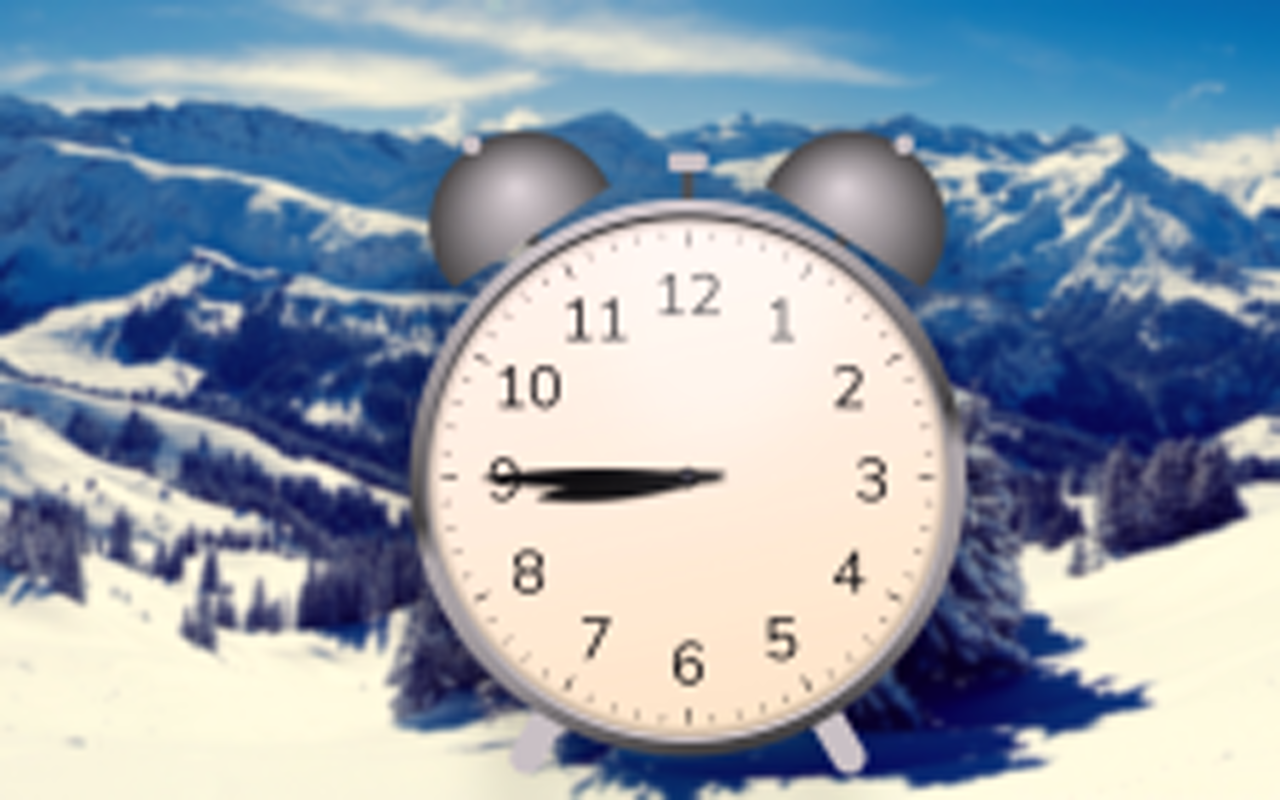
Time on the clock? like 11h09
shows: 8h45
